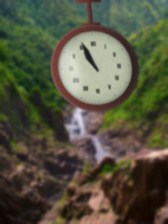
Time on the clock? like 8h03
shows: 10h56
